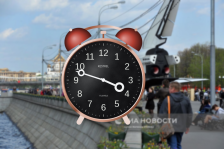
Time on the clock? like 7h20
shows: 3h48
